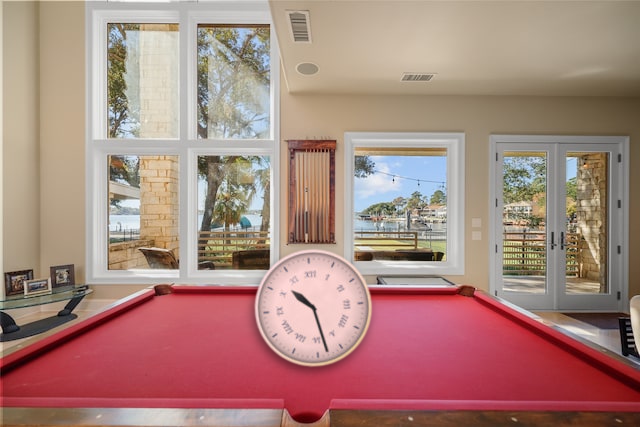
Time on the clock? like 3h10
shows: 10h28
